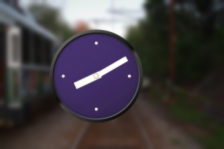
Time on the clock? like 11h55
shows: 8h10
